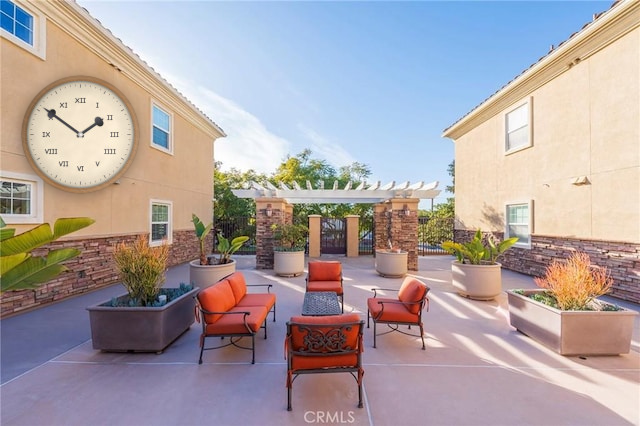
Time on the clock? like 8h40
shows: 1h51
